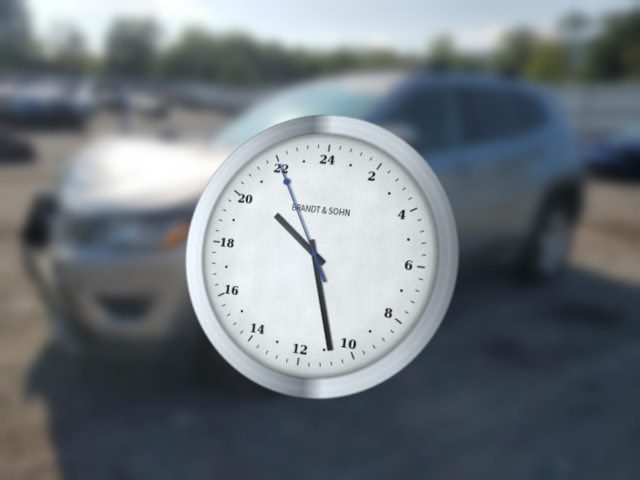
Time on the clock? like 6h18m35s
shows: 20h26m55s
